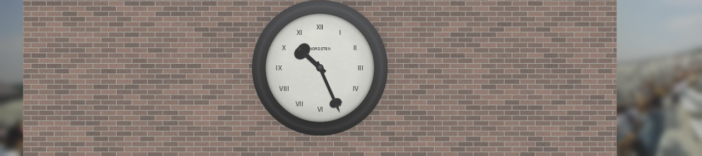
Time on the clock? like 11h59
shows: 10h26
